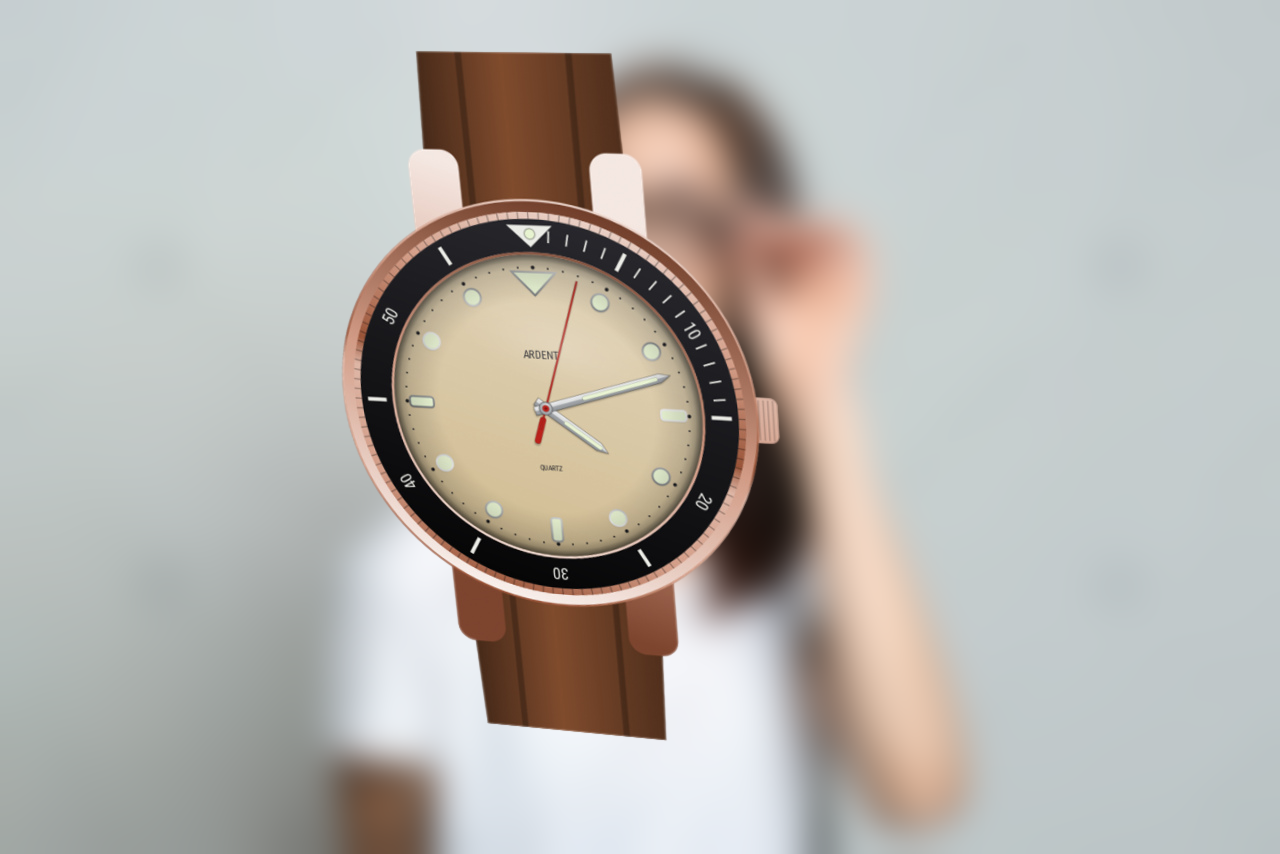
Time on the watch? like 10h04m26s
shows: 4h12m03s
